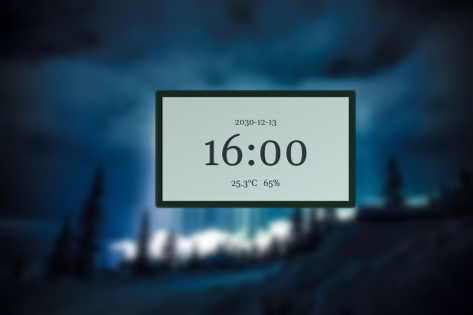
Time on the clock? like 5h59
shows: 16h00
